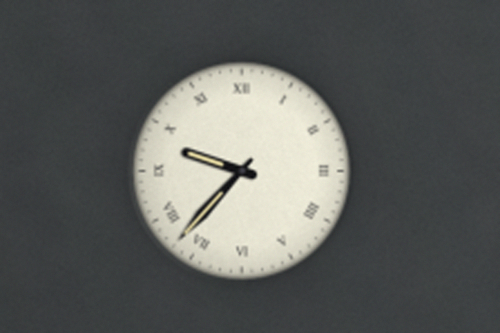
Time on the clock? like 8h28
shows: 9h37
